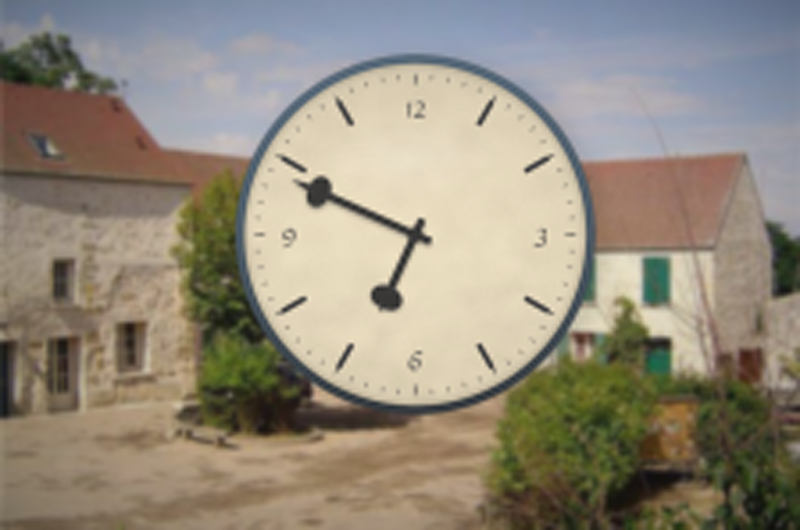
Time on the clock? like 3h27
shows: 6h49
